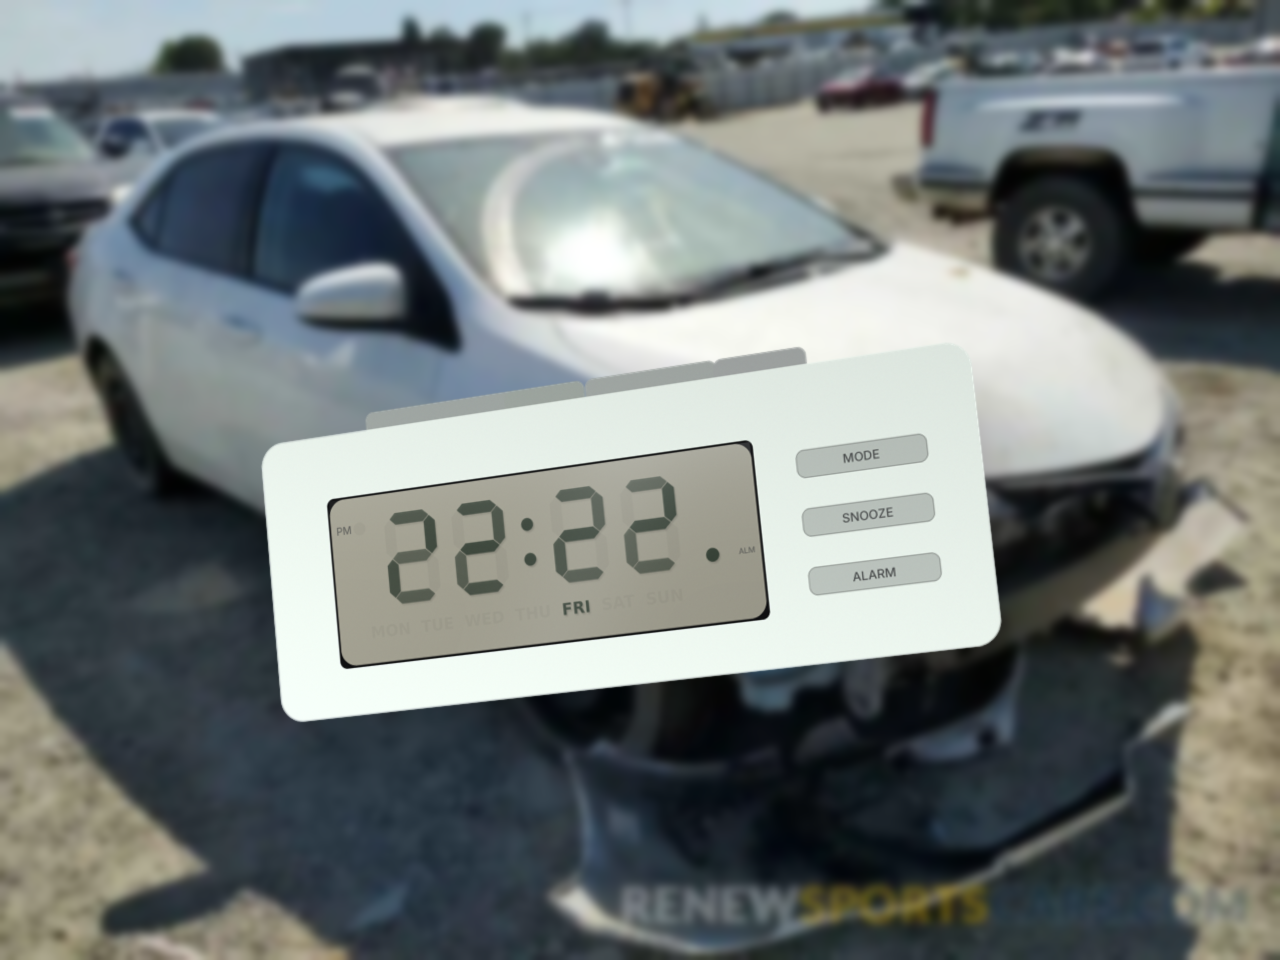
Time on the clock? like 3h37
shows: 22h22
